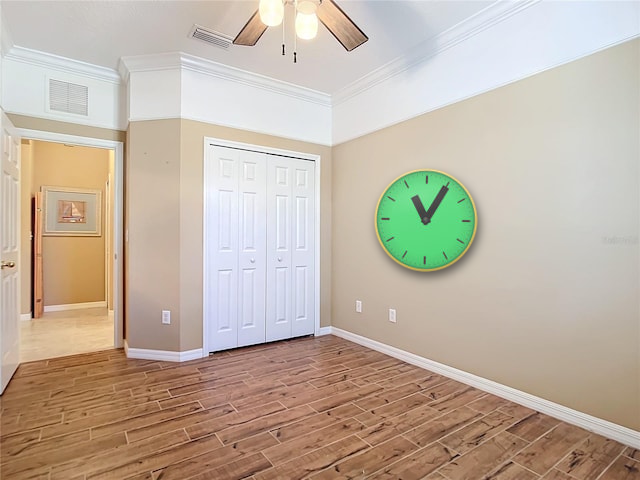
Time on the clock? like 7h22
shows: 11h05
